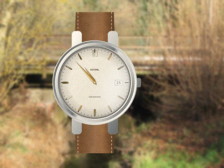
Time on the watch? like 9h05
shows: 10h53
